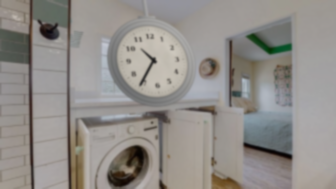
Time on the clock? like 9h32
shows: 10h36
